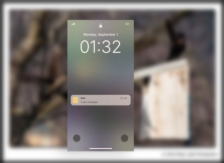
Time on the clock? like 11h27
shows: 1h32
